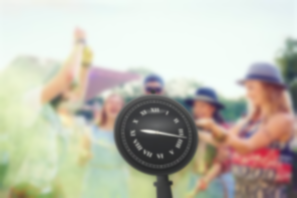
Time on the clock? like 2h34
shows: 9h17
